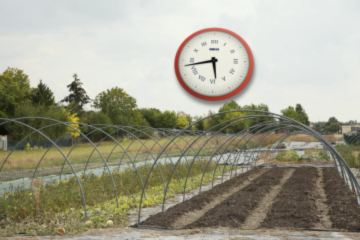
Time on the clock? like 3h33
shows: 5h43
